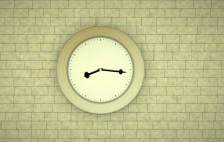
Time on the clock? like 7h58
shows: 8h16
